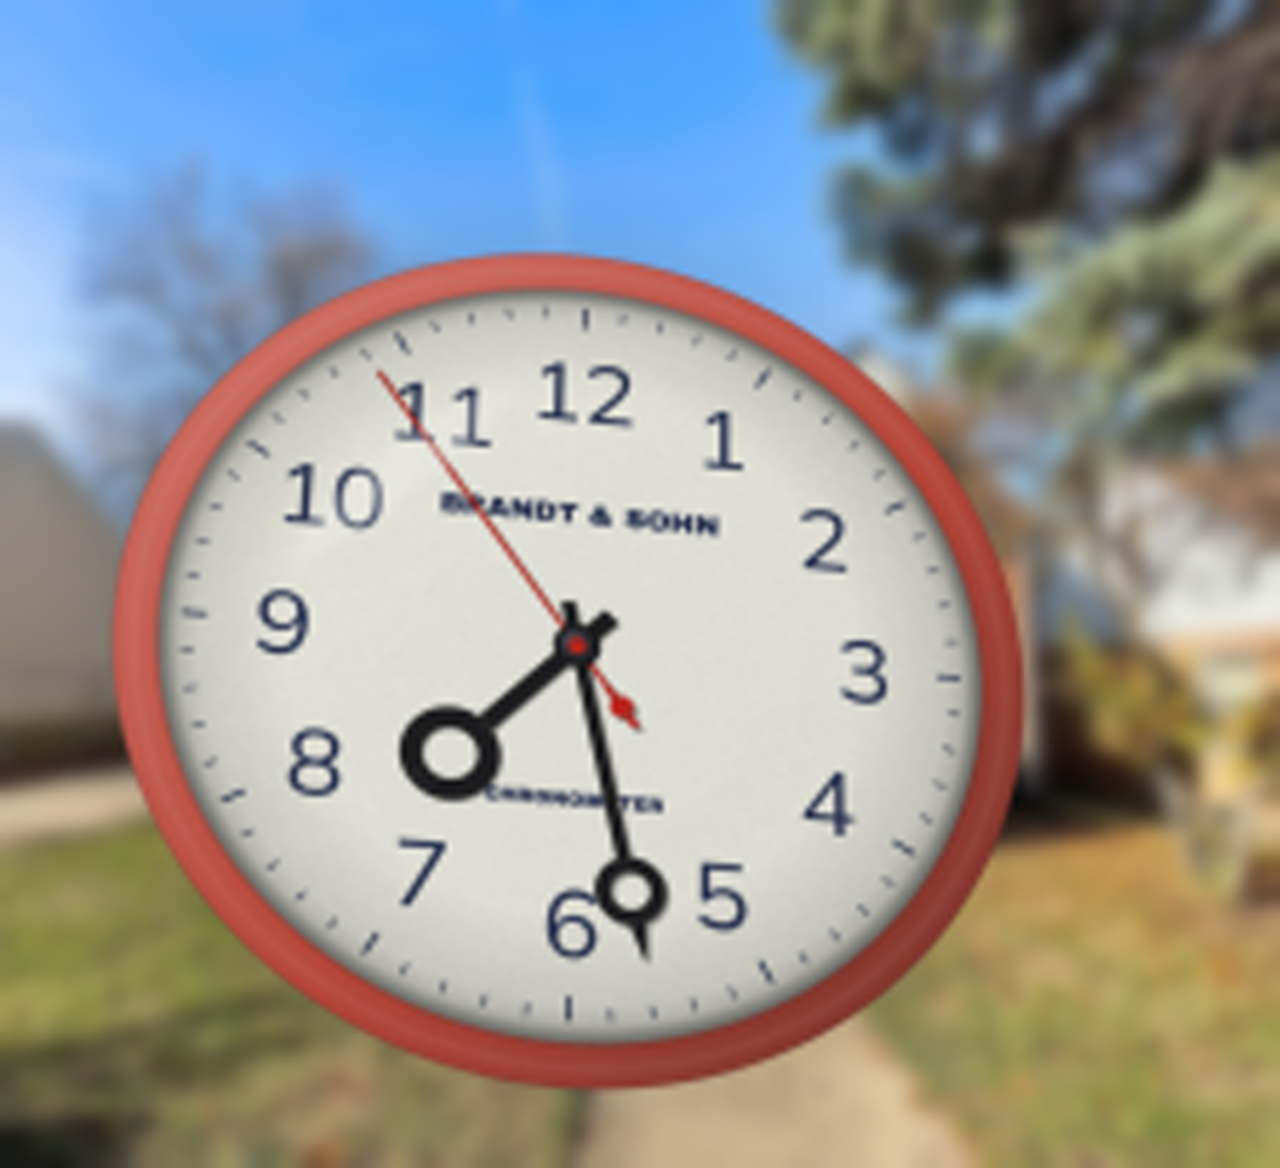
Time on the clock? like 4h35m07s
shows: 7h27m54s
